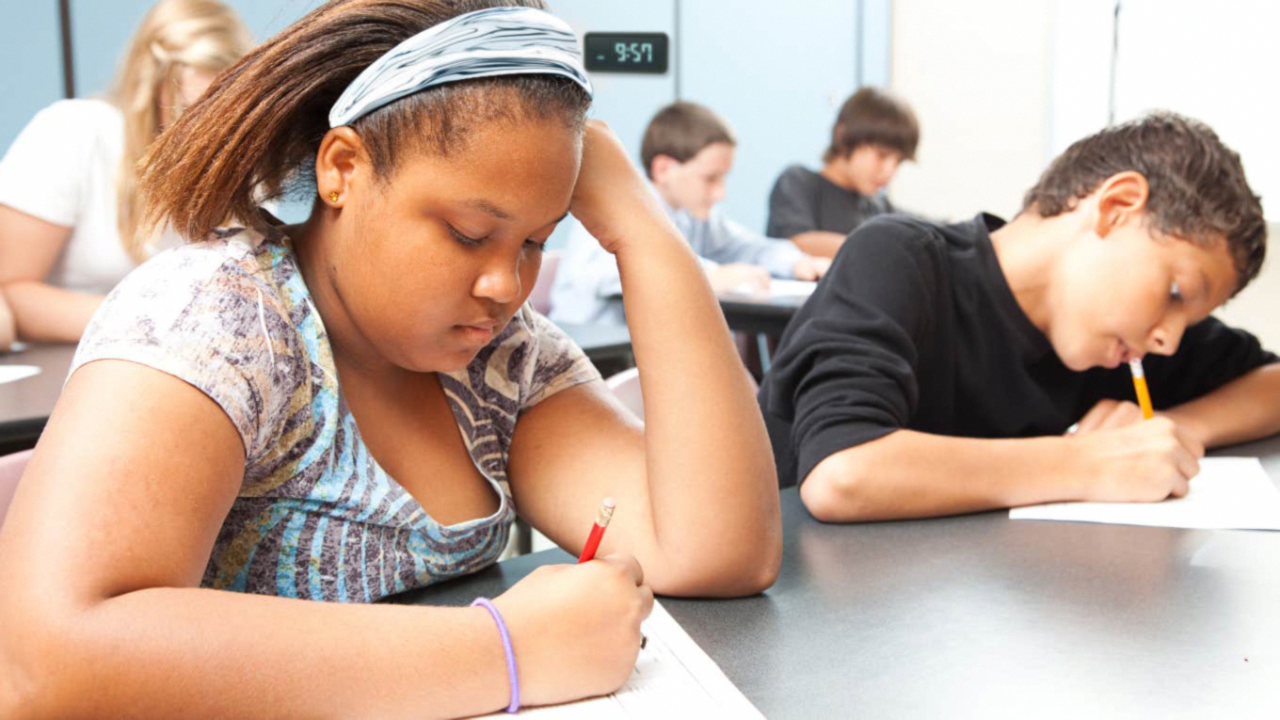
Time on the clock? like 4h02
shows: 9h57
